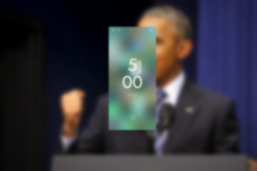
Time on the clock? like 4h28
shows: 5h00
